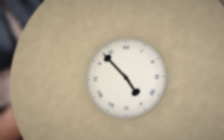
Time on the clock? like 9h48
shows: 4h53
